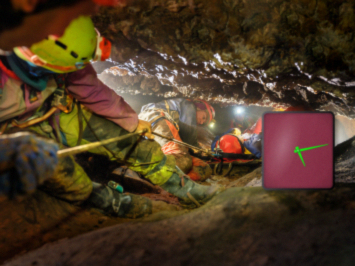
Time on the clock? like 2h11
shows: 5h13
